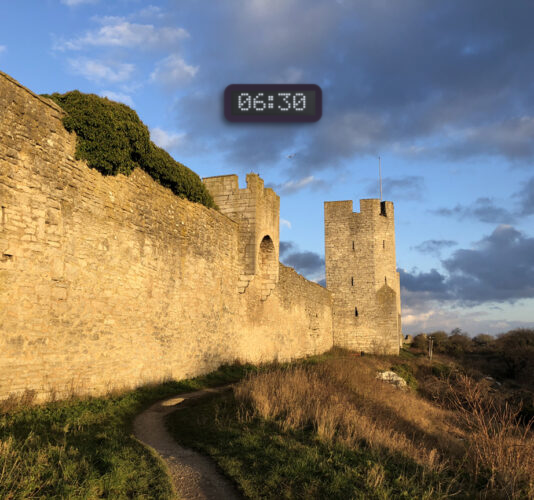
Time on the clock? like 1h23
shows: 6h30
